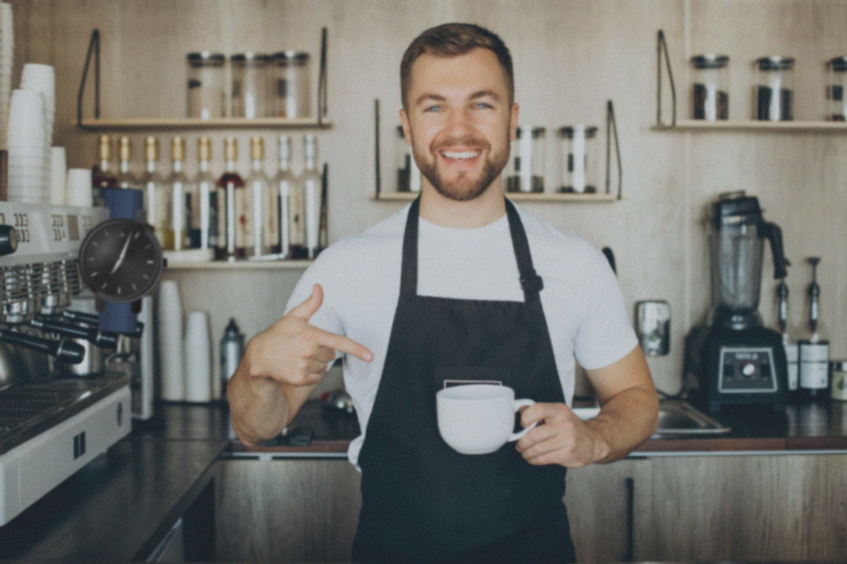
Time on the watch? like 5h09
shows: 7h03
